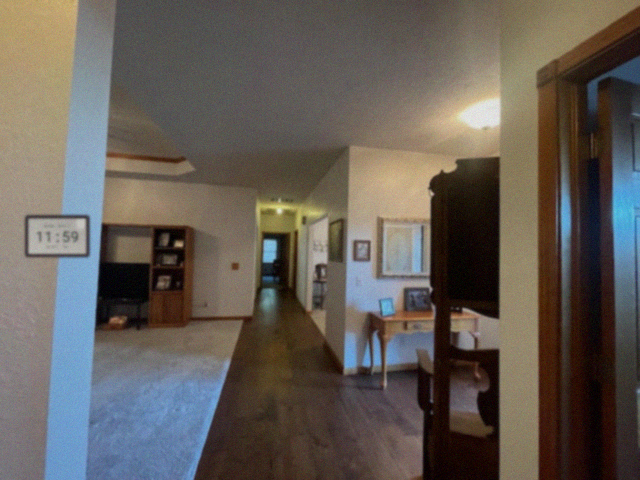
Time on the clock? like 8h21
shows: 11h59
